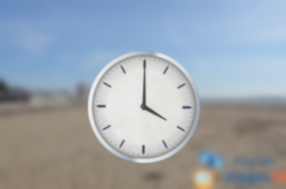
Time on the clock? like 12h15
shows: 4h00
